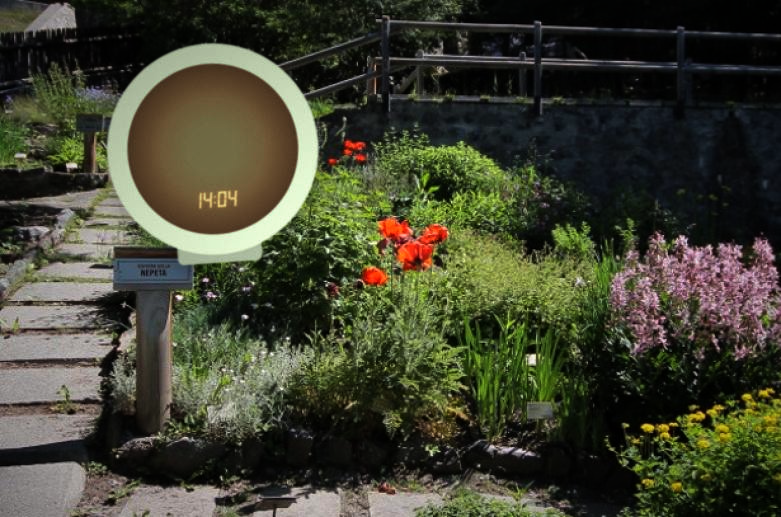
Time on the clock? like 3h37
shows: 14h04
